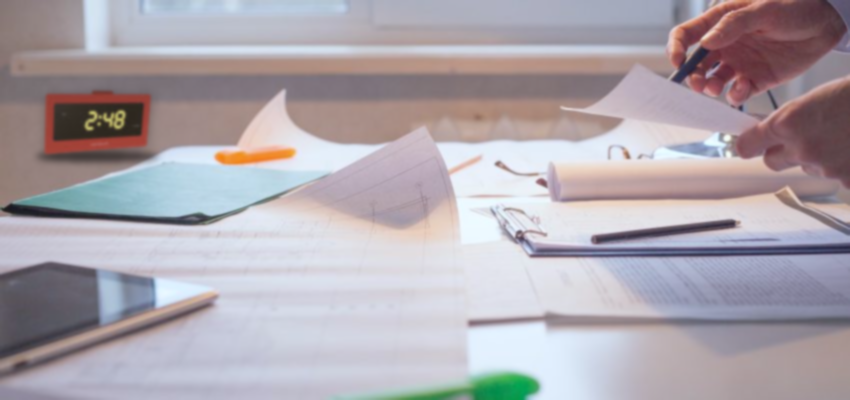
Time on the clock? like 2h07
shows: 2h48
